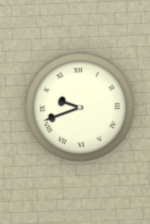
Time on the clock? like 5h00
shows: 9h42
